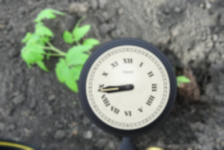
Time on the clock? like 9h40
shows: 8h44
